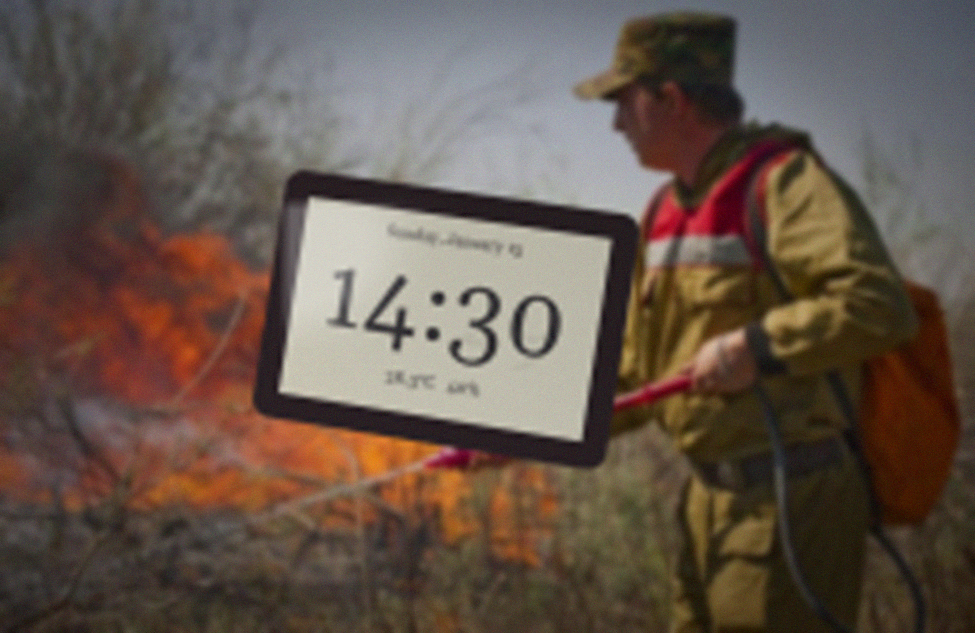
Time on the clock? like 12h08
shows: 14h30
